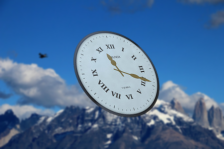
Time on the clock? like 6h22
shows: 11h19
